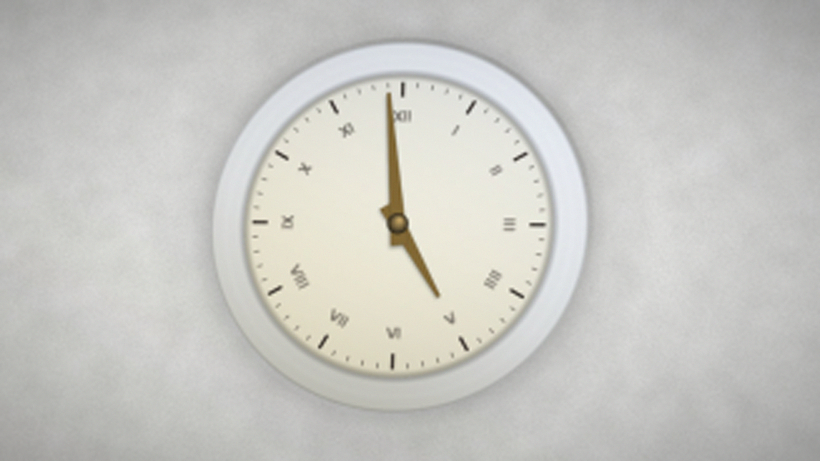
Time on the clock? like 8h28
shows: 4h59
